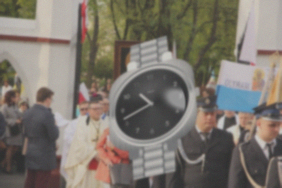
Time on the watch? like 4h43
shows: 10h42
